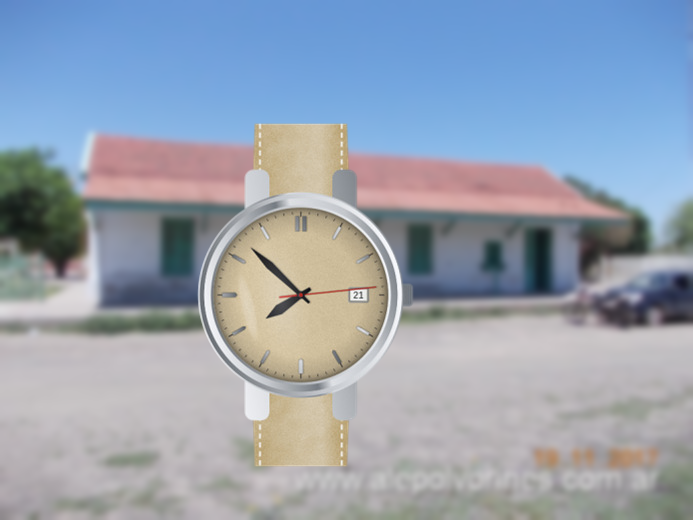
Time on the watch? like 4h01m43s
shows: 7h52m14s
